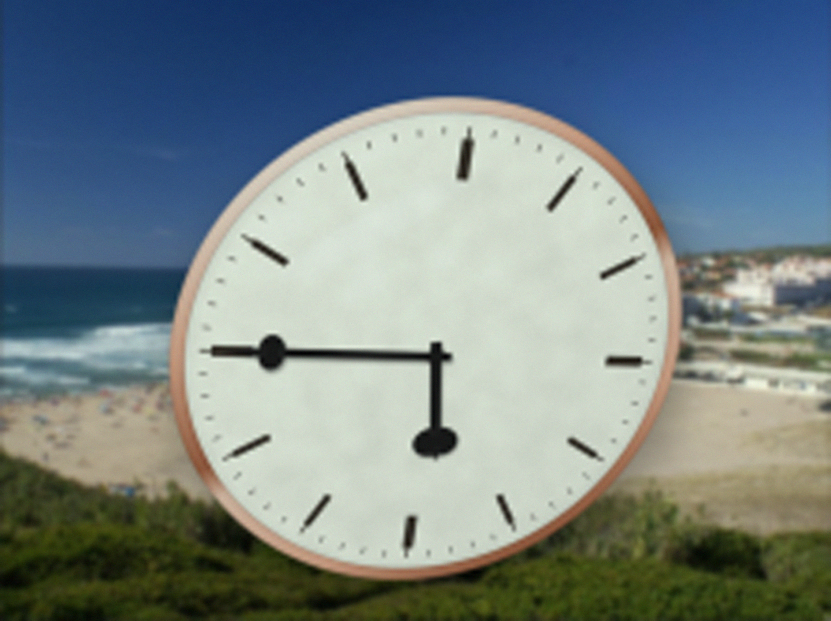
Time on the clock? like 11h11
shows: 5h45
